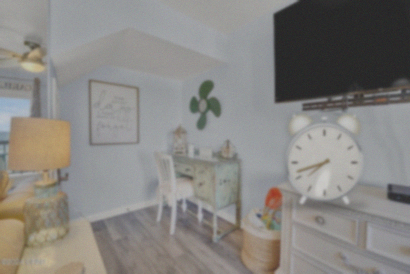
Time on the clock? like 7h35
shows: 7h42
